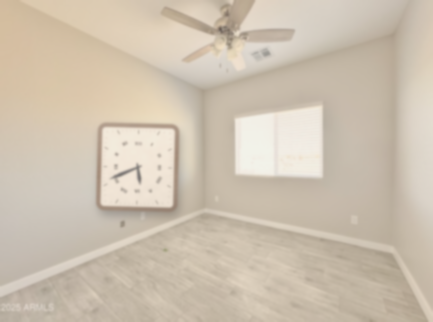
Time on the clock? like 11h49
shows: 5h41
